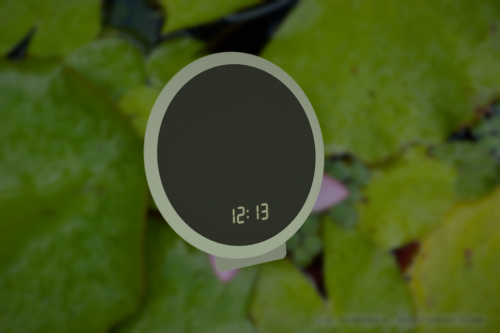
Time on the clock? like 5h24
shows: 12h13
